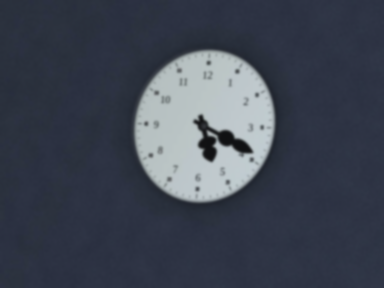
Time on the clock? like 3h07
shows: 5h19
